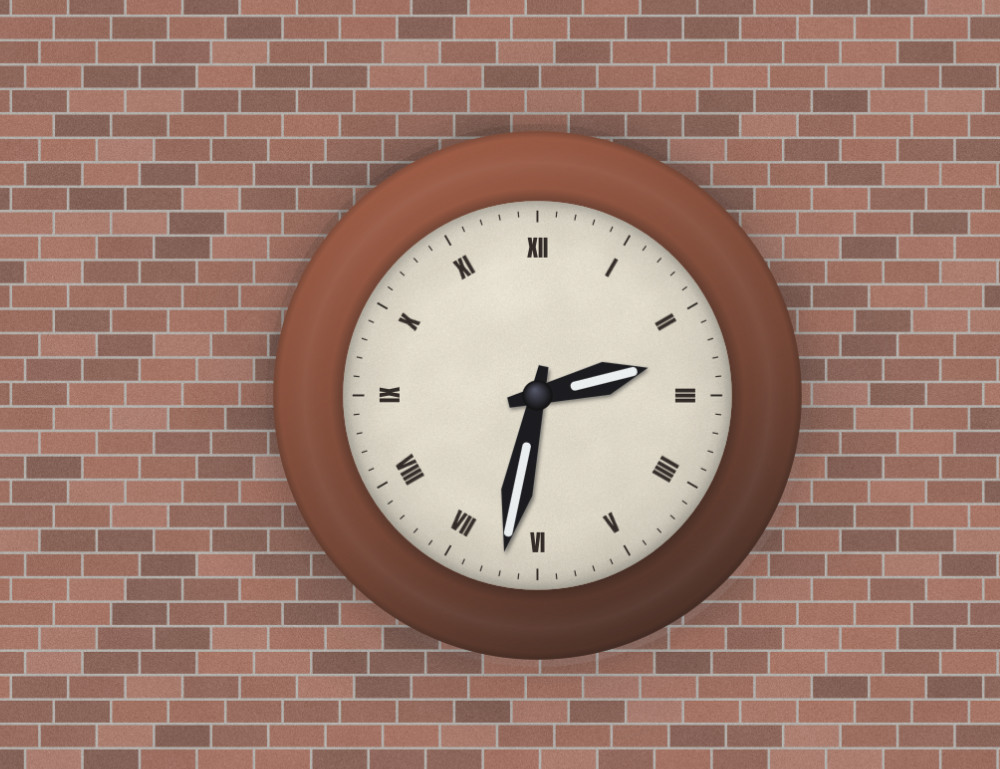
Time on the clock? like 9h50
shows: 2h32
